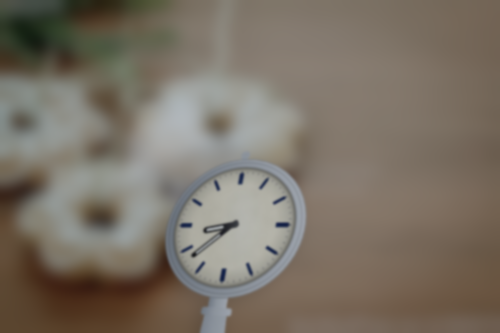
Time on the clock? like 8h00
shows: 8h38
